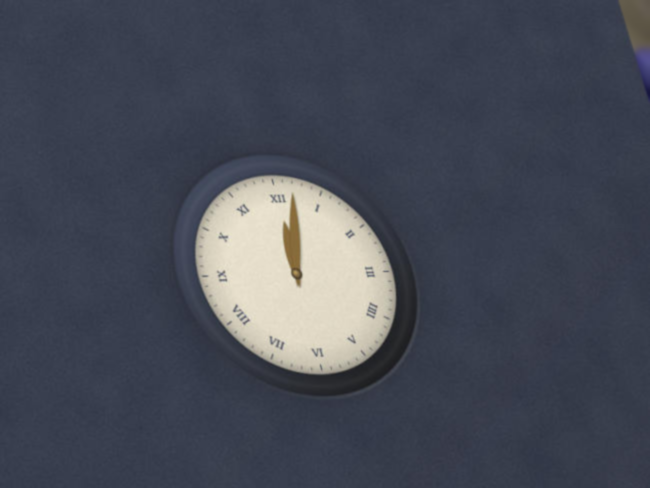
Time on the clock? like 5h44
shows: 12h02
